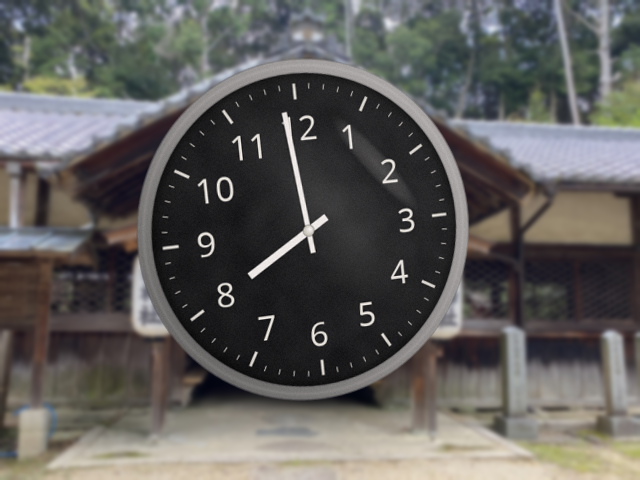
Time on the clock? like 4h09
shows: 7h59
